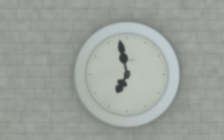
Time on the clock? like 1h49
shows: 6h58
